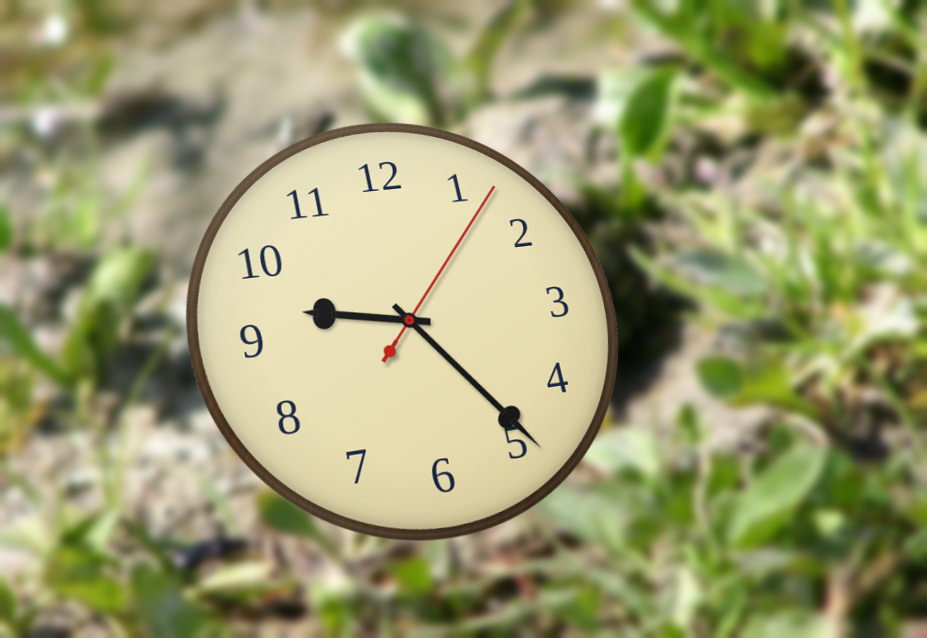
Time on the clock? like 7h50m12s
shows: 9h24m07s
